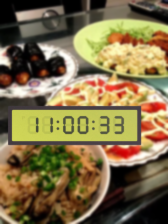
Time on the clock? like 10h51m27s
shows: 11h00m33s
